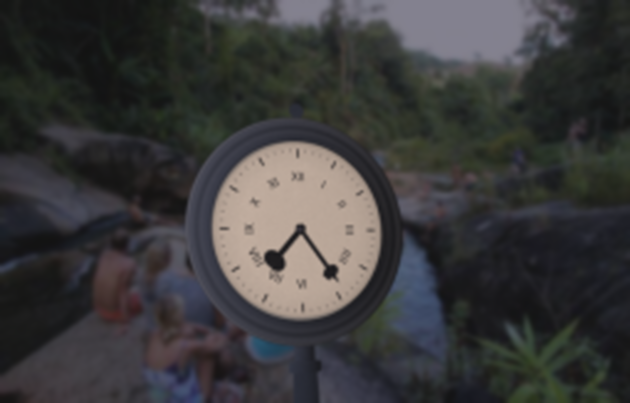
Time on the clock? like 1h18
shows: 7h24
